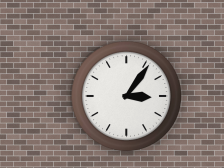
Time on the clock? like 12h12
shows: 3h06
